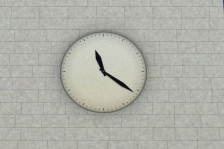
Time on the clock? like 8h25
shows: 11h21
